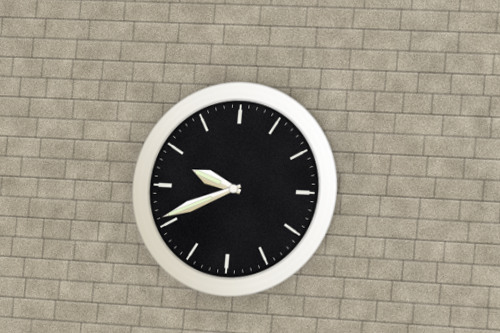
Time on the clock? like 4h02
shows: 9h41
